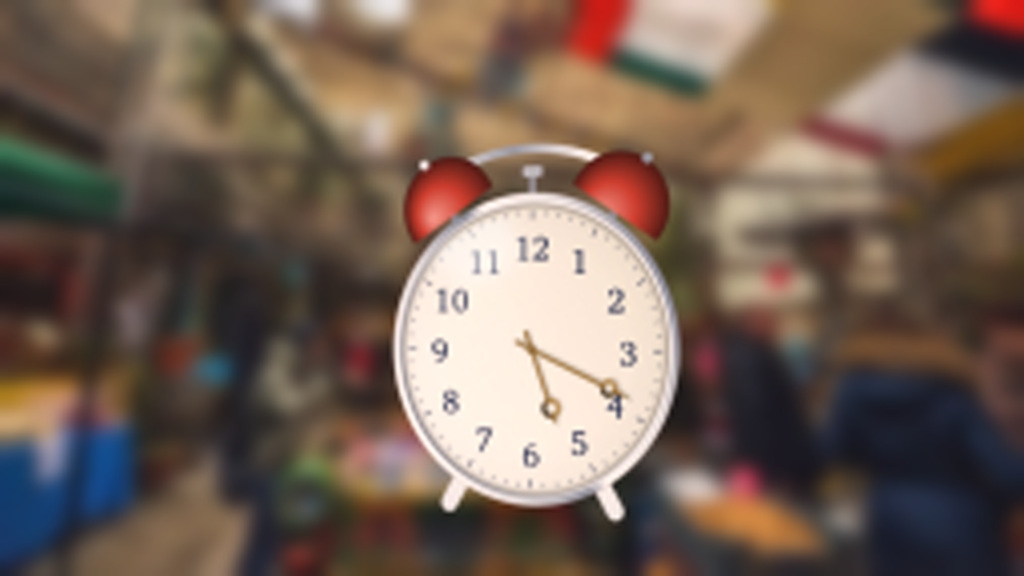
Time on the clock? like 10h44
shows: 5h19
